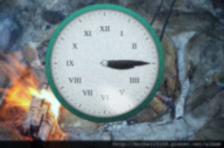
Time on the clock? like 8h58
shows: 3h15
